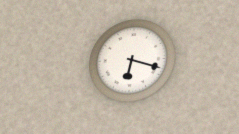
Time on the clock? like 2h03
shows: 6h18
